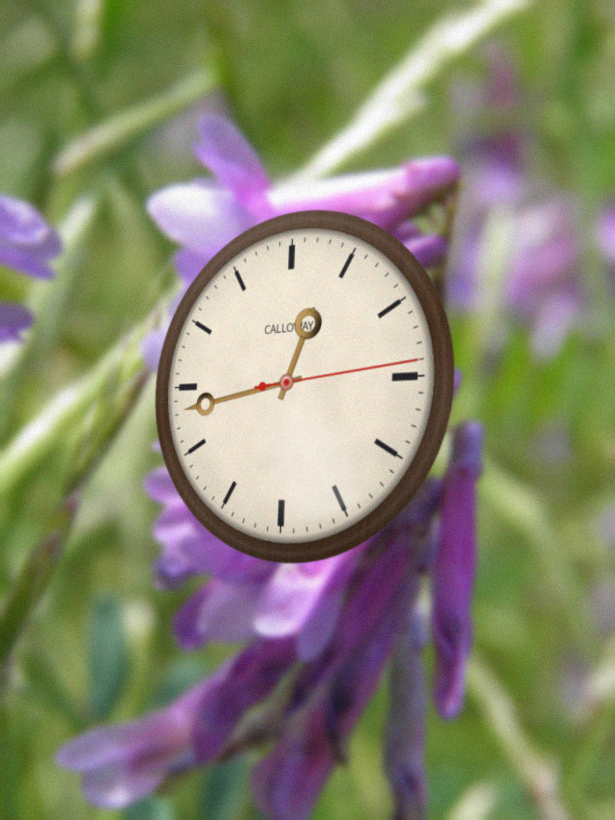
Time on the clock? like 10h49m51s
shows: 12h43m14s
